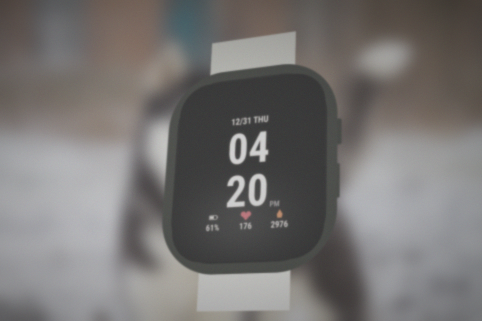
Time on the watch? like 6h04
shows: 4h20
